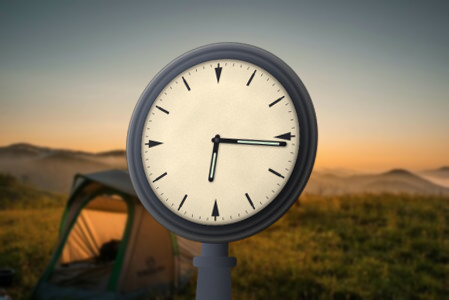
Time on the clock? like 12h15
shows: 6h16
